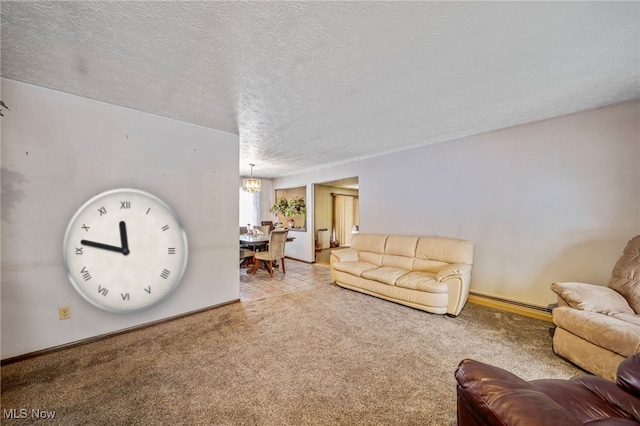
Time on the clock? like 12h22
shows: 11h47
